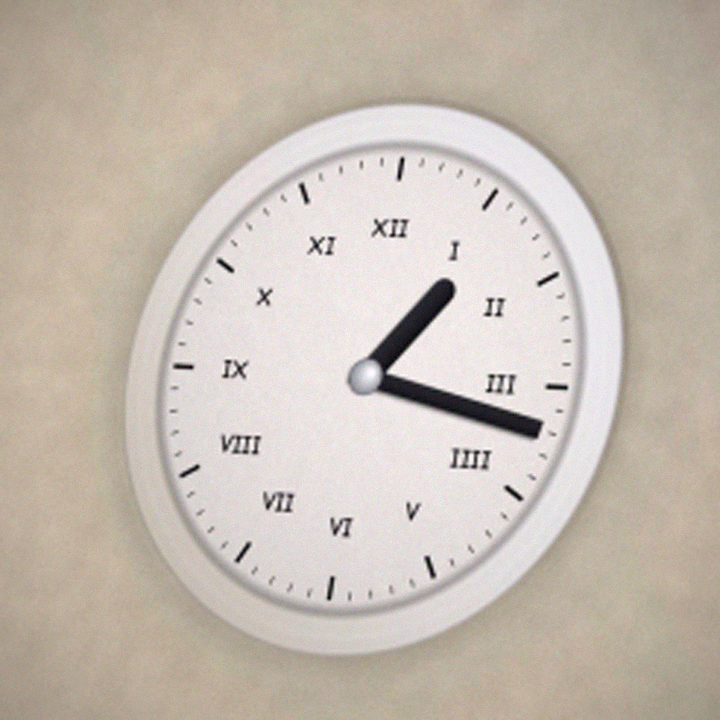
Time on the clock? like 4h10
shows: 1h17
